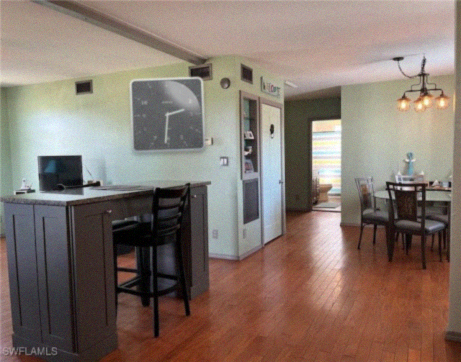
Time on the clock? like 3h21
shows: 2h31
